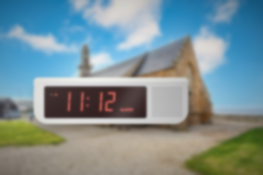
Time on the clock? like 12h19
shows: 11h12
